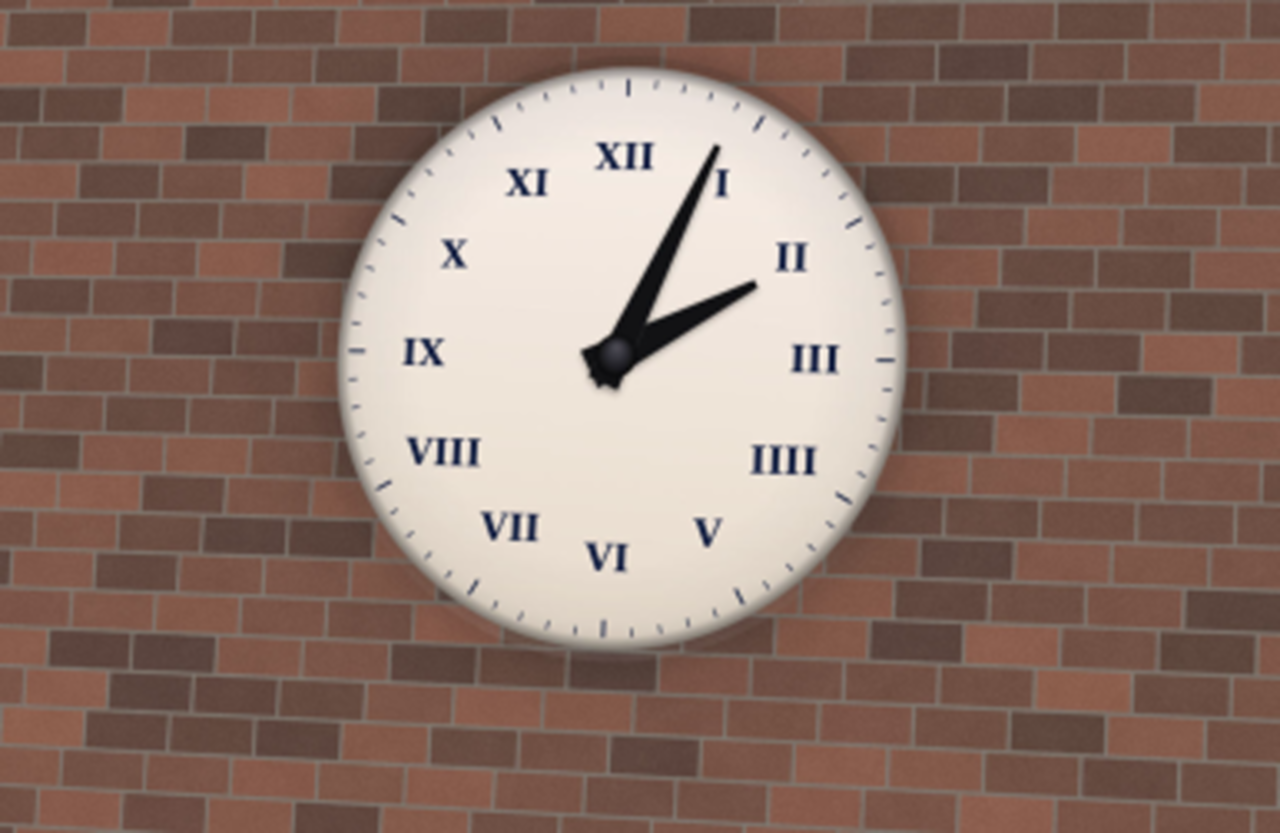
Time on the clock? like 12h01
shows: 2h04
